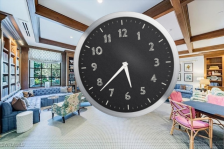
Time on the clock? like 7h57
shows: 5h38
